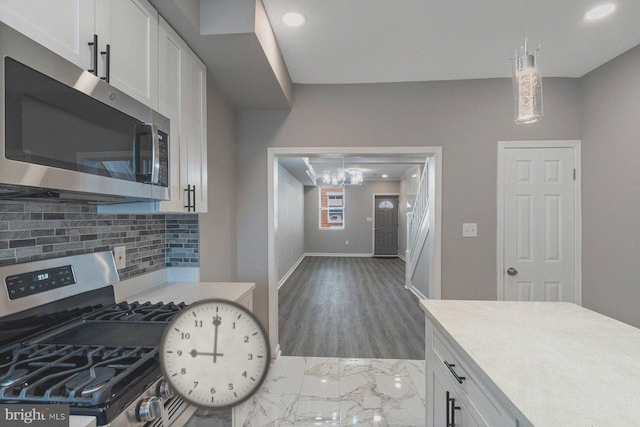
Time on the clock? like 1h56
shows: 9h00
